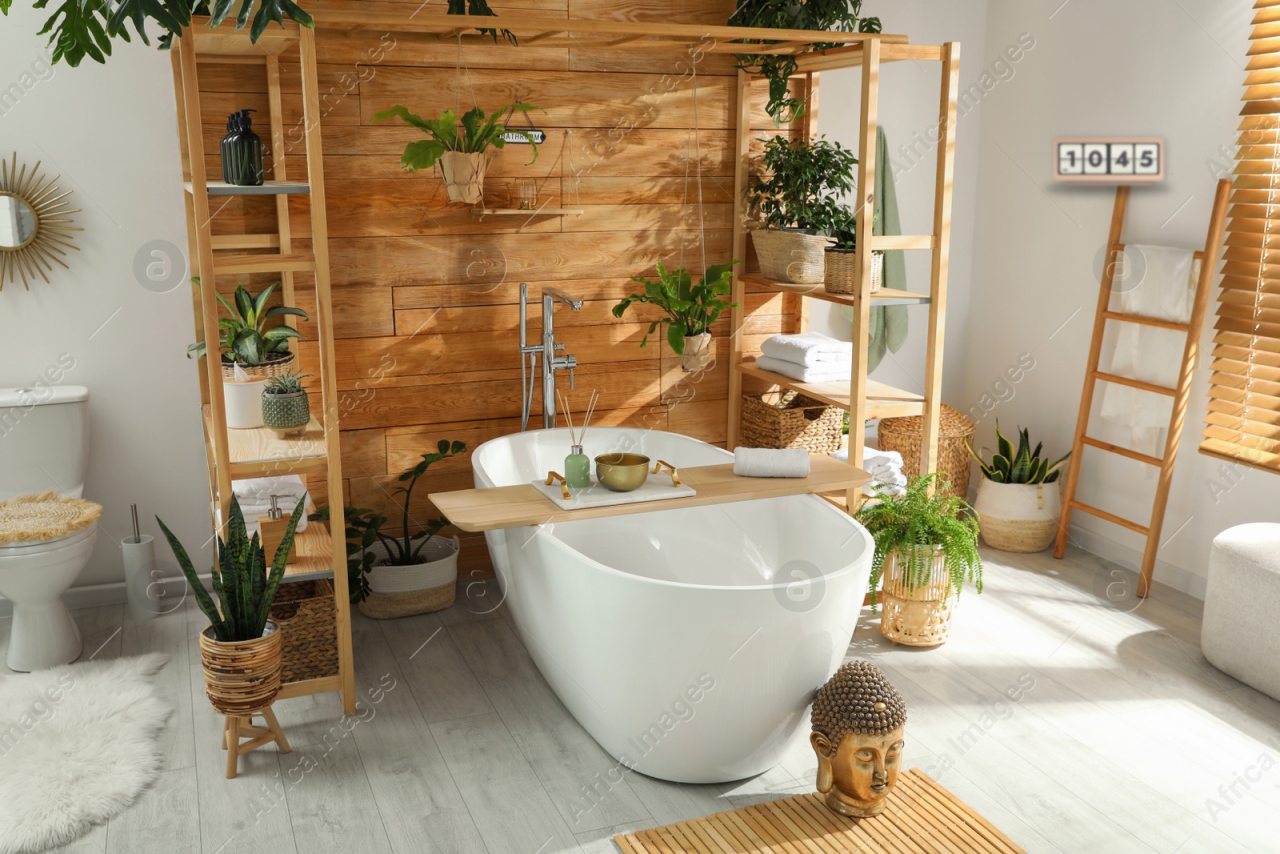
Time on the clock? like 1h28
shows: 10h45
